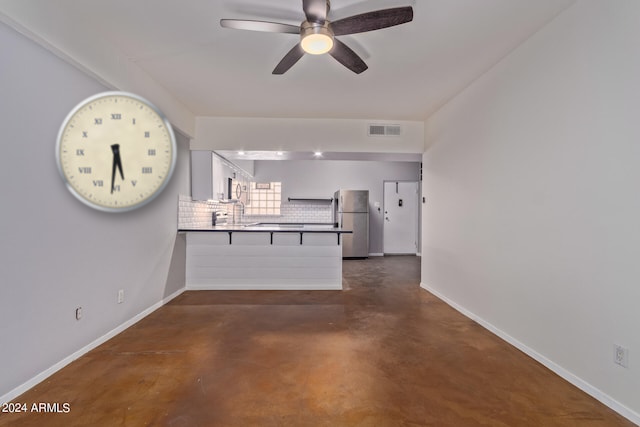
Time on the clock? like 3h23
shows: 5h31
